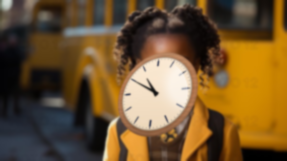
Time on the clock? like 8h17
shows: 10h50
